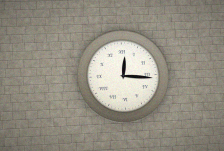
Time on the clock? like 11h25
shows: 12h16
